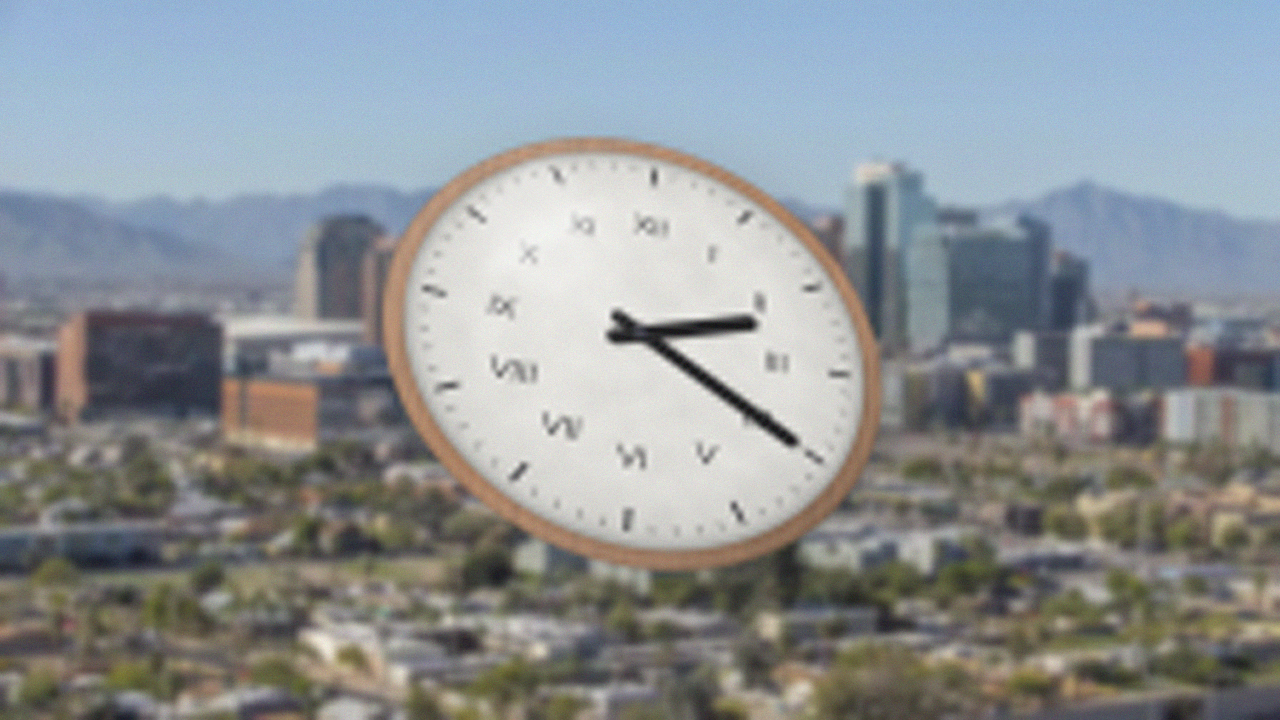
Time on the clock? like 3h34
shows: 2h20
